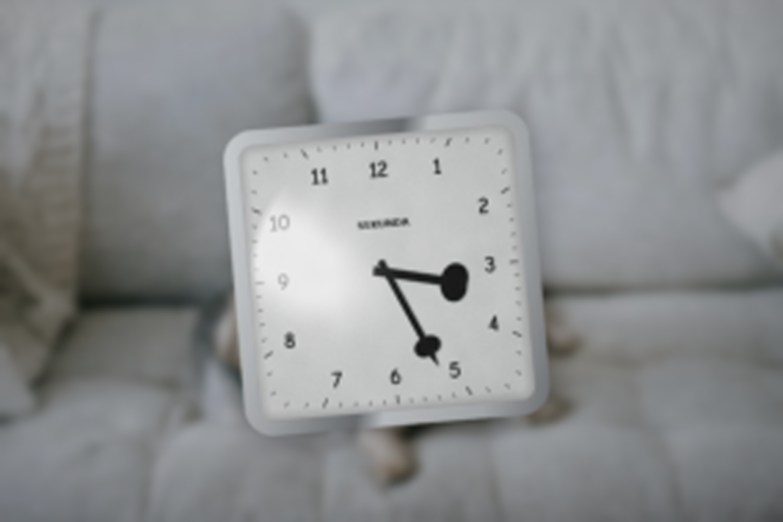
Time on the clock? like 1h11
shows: 3h26
